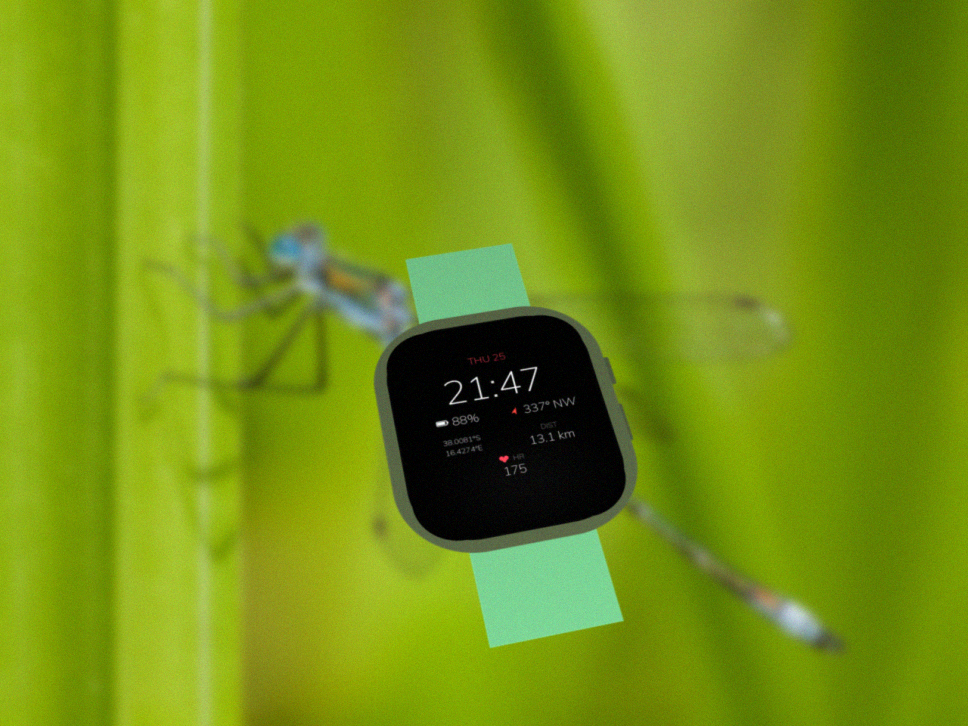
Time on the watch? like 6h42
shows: 21h47
